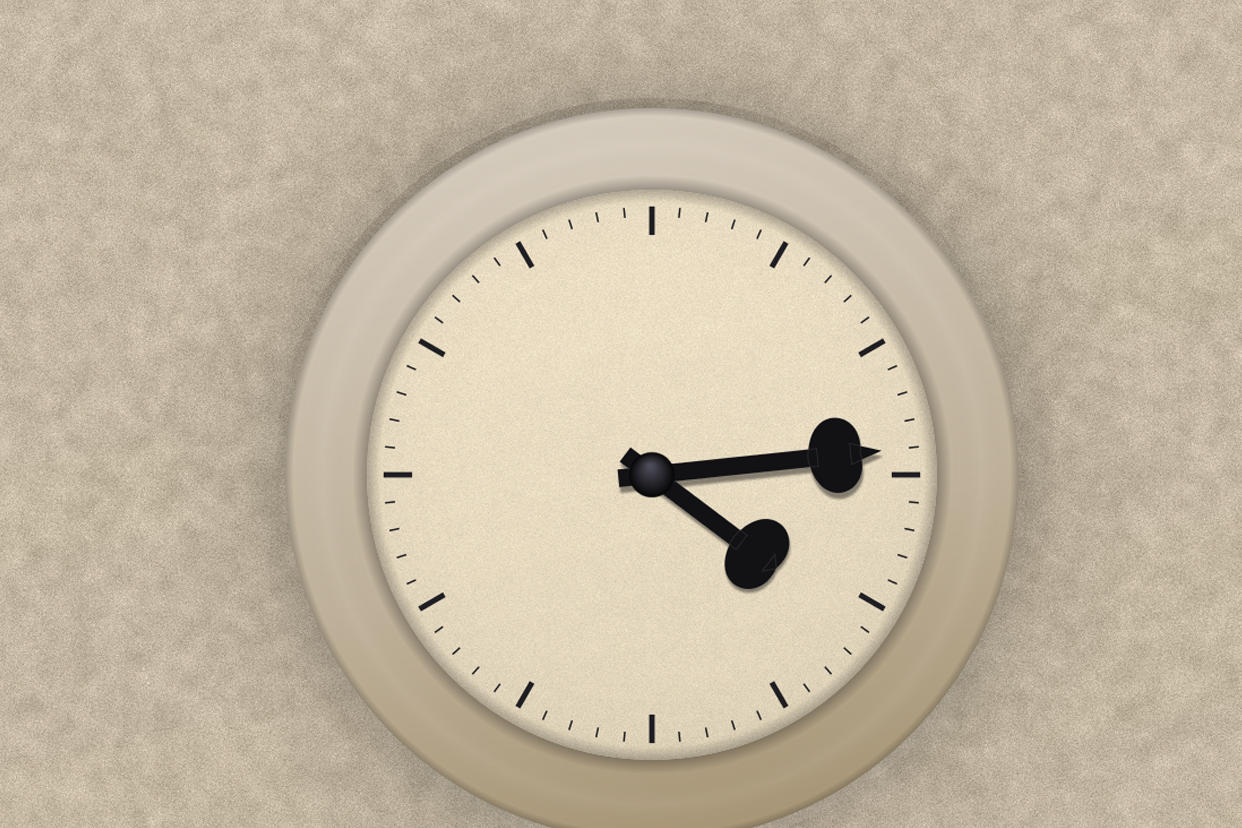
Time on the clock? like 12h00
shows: 4h14
